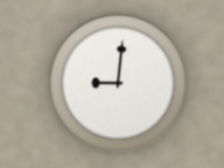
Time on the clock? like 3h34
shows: 9h01
